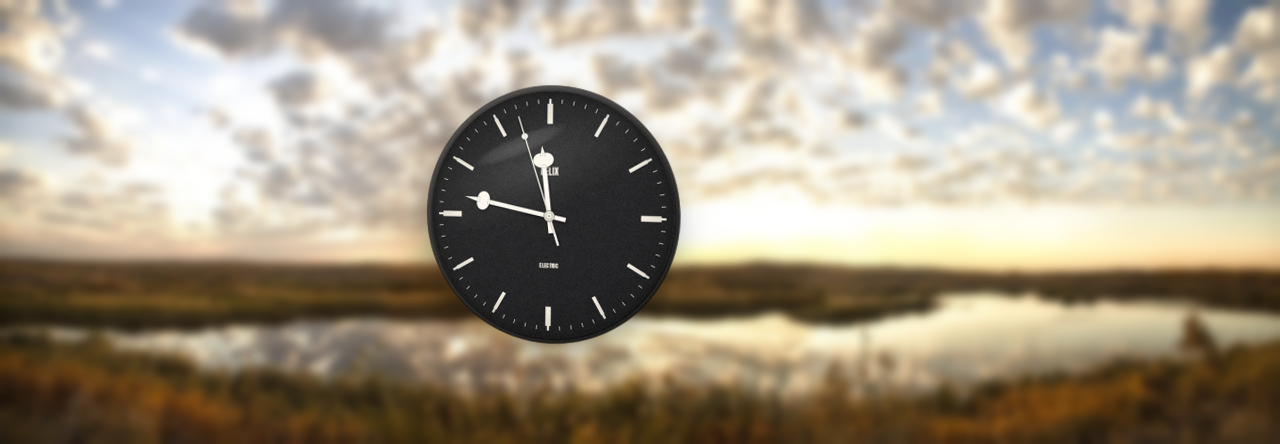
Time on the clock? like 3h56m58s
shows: 11h46m57s
